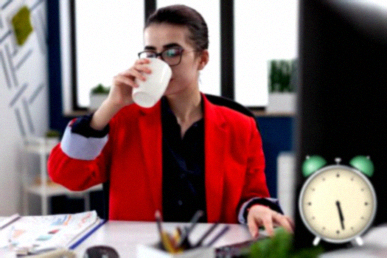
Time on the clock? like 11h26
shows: 5h28
